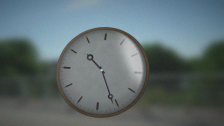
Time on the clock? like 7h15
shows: 10h26
